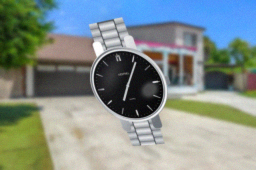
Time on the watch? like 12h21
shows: 7h06
